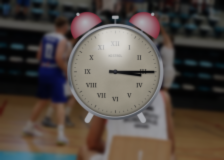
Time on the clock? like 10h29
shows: 3h15
